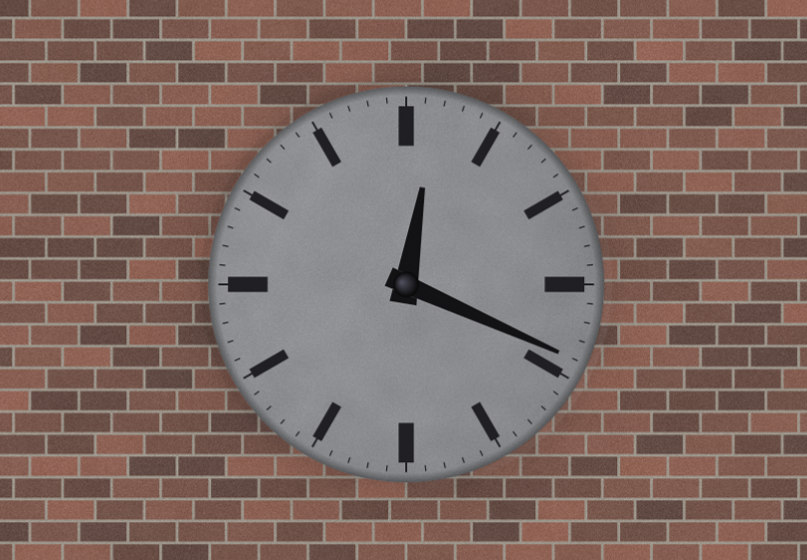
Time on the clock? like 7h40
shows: 12h19
